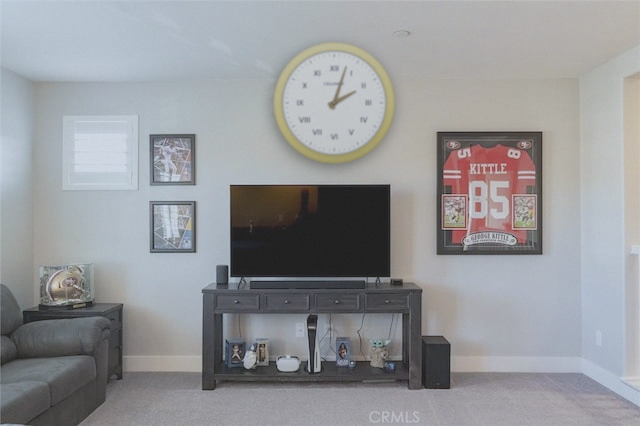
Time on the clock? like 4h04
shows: 2h03
